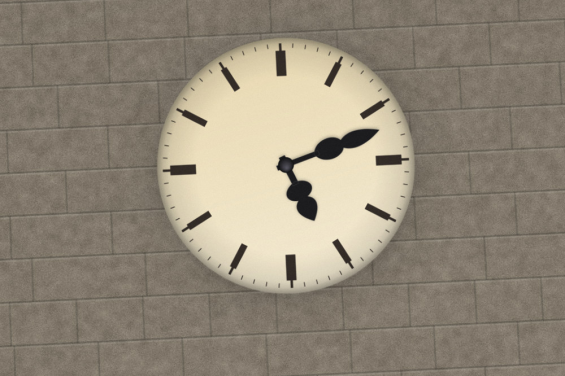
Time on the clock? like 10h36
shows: 5h12
